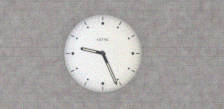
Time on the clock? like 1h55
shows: 9h26
